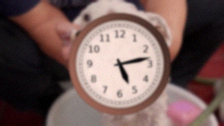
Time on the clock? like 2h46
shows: 5h13
